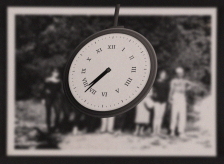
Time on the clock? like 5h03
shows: 7h37
